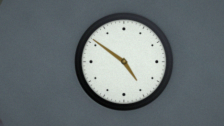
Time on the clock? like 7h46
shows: 4h51
